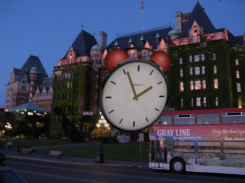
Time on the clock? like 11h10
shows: 1h56
